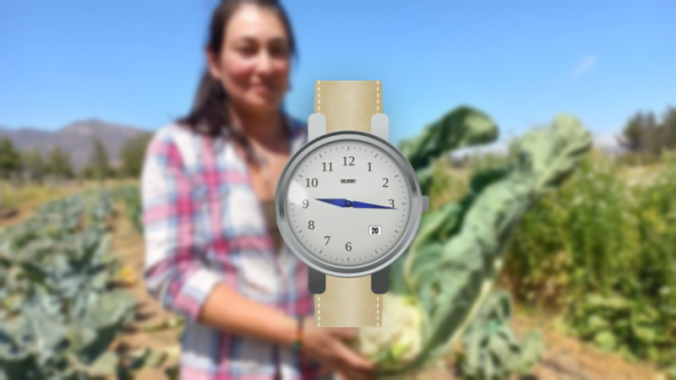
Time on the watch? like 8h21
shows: 9h16
